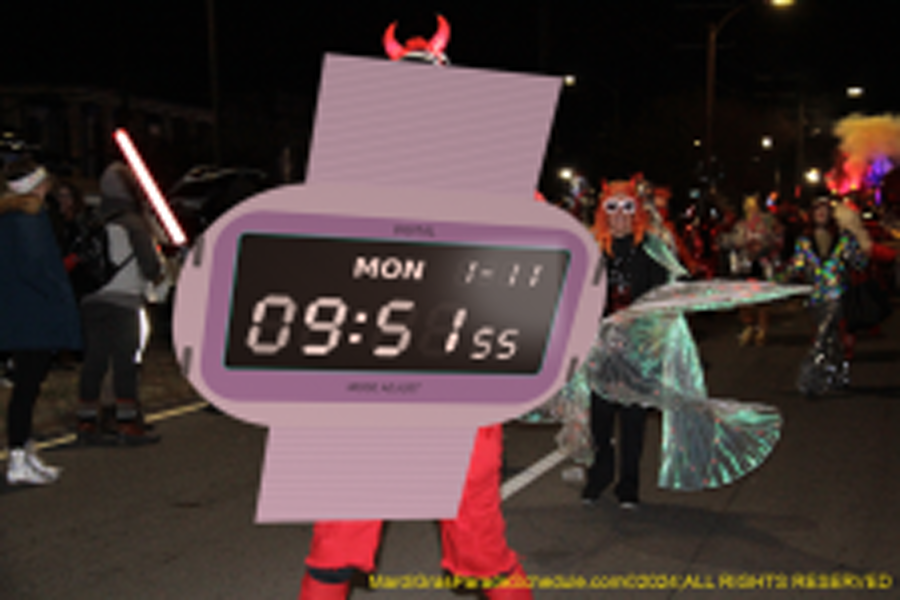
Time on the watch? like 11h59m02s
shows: 9h51m55s
